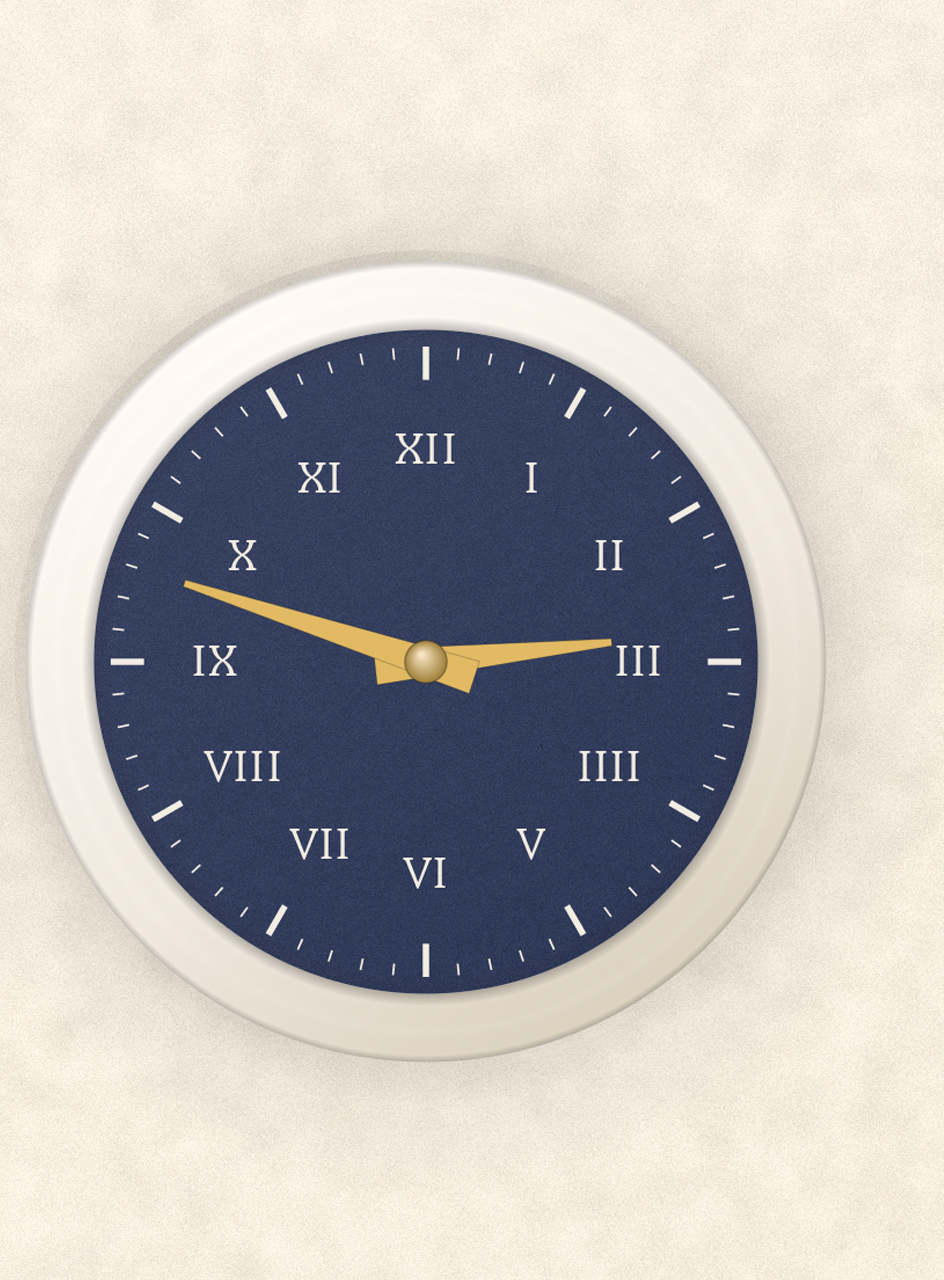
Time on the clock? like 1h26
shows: 2h48
